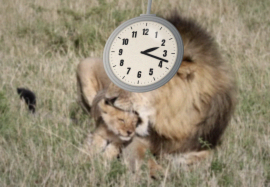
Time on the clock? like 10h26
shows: 2h18
